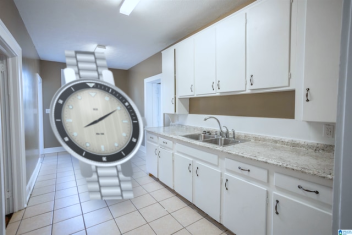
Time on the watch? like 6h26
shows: 8h10
